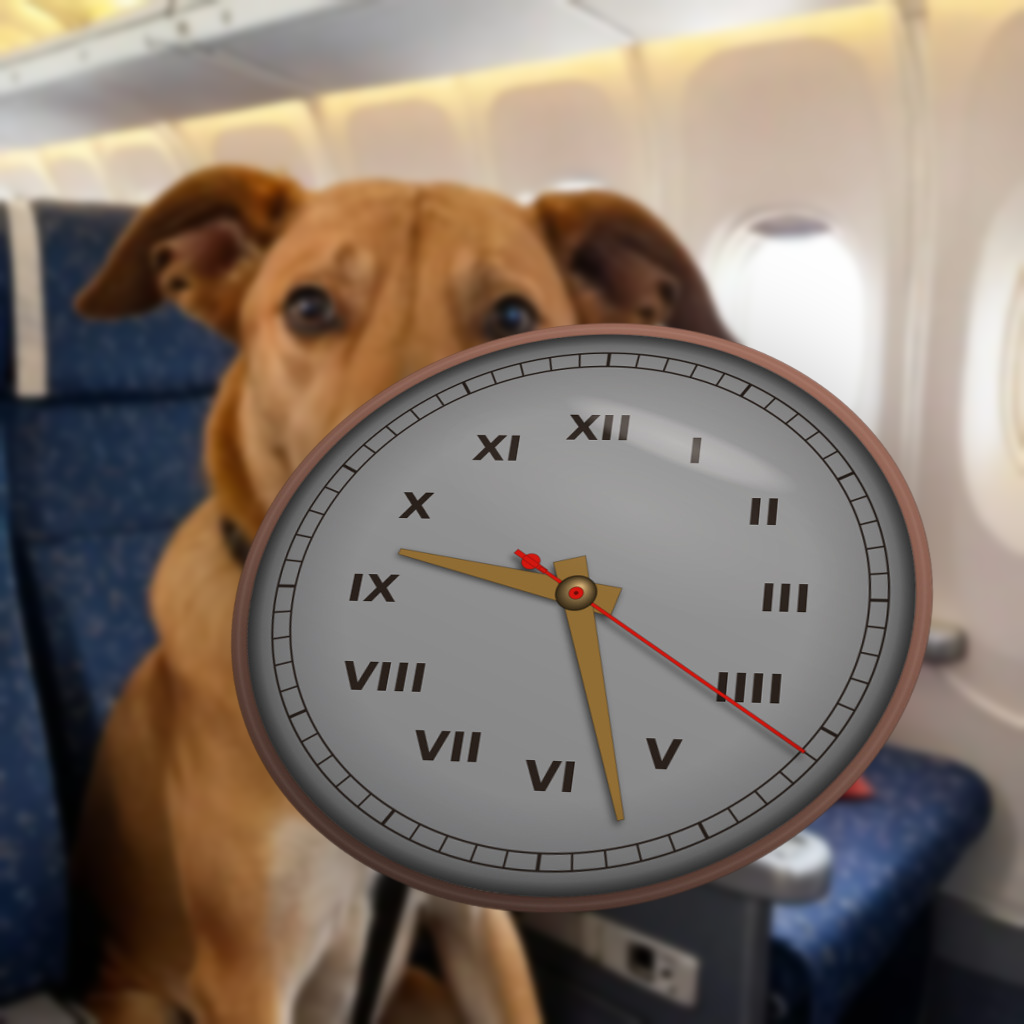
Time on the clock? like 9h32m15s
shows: 9h27m21s
